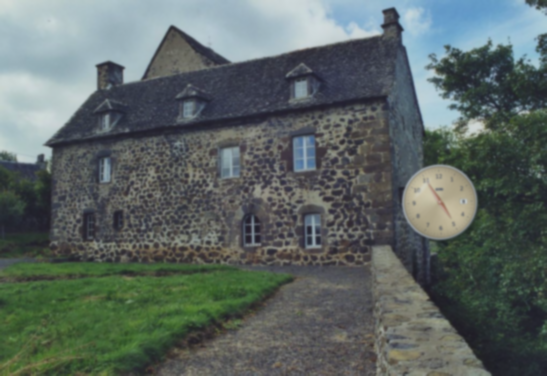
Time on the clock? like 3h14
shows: 4h55
